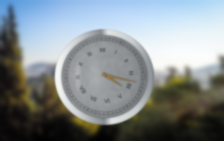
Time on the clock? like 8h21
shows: 4h18
